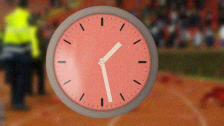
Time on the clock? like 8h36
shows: 1h28
